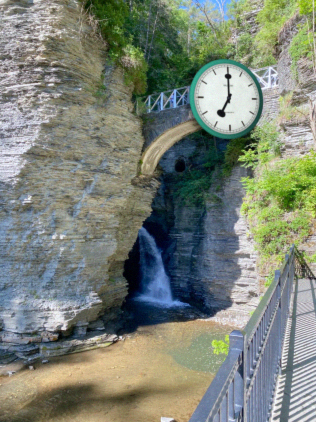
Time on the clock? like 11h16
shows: 7h00
